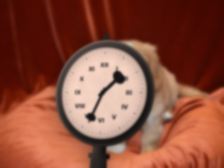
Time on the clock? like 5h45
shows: 1h34
